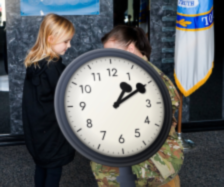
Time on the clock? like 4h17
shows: 1h10
